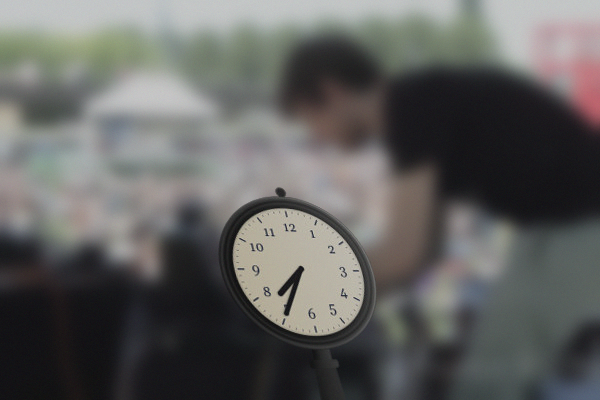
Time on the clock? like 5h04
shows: 7h35
